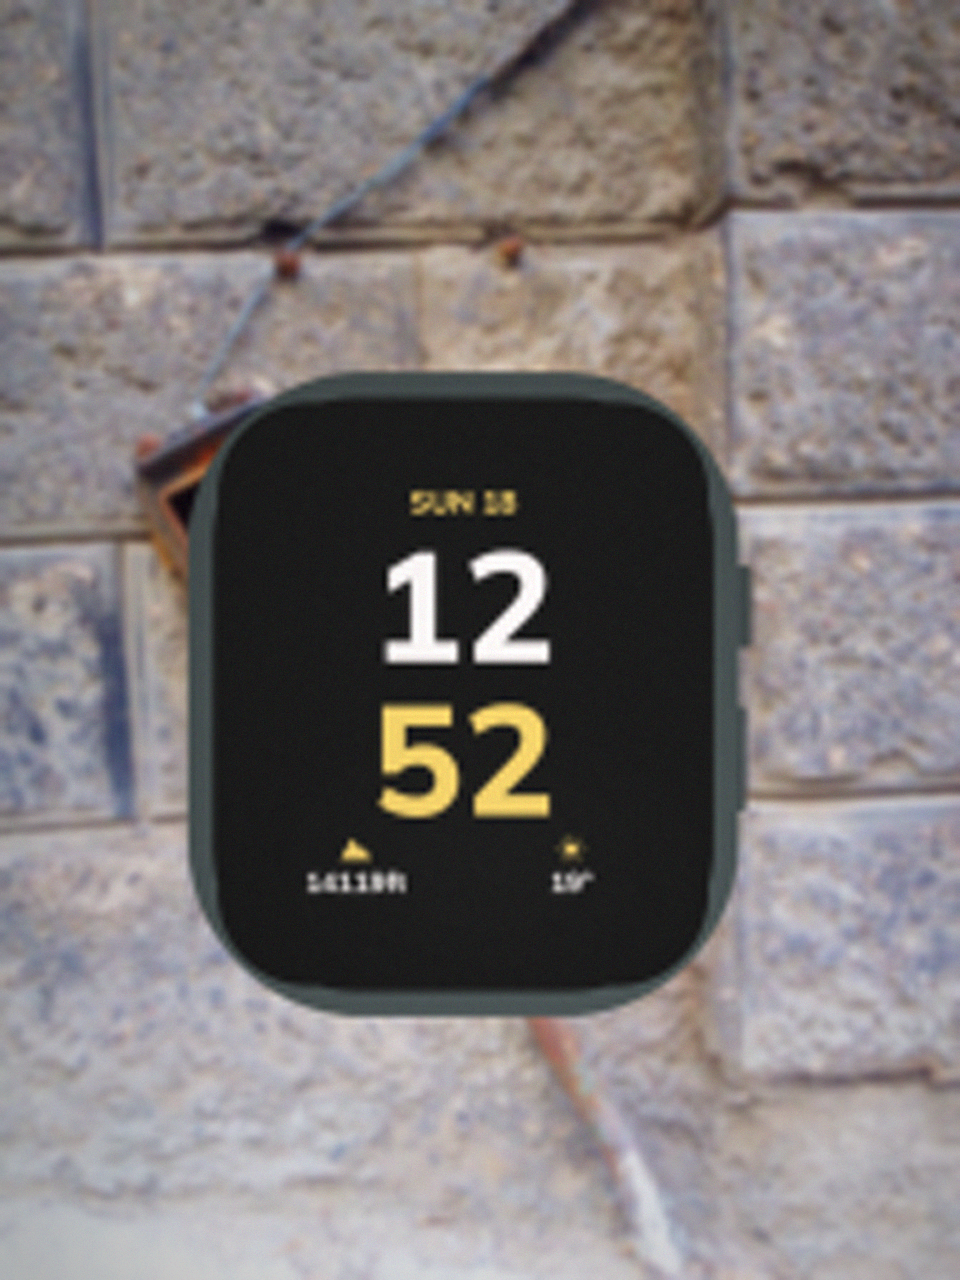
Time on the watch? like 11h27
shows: 12h52
